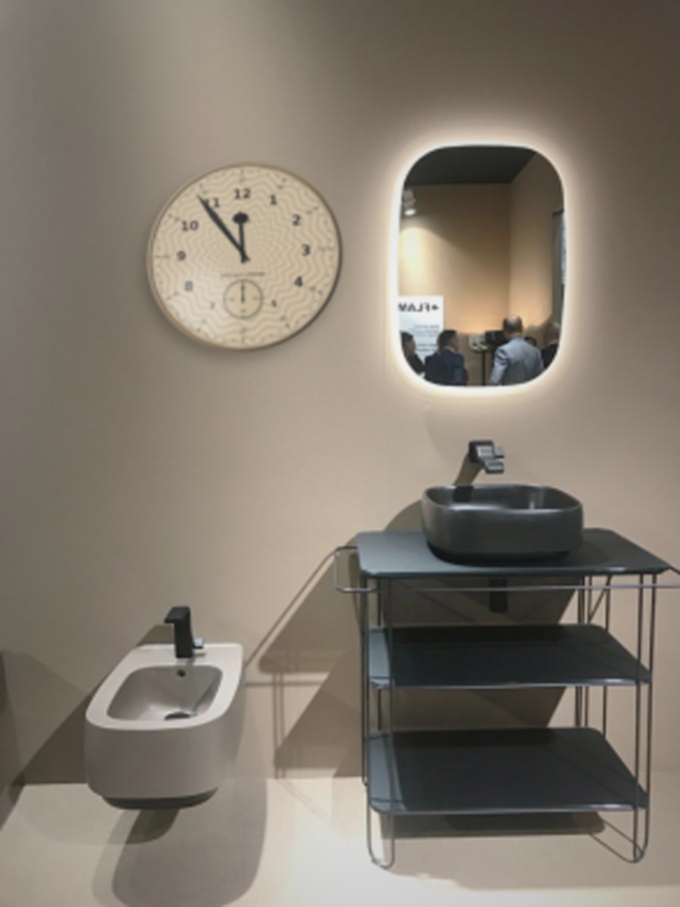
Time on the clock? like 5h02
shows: 11h54
